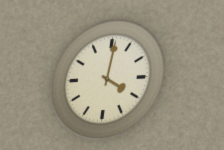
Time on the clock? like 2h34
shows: 4h01
